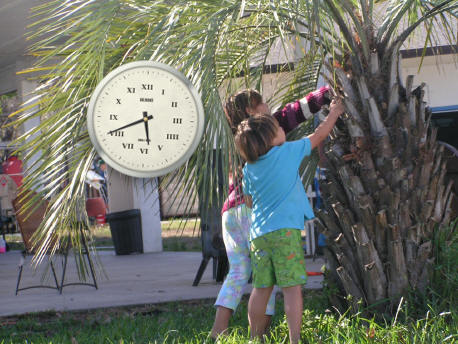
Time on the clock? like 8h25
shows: 5h41
